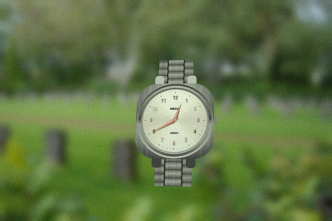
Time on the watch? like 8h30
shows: 12h40
